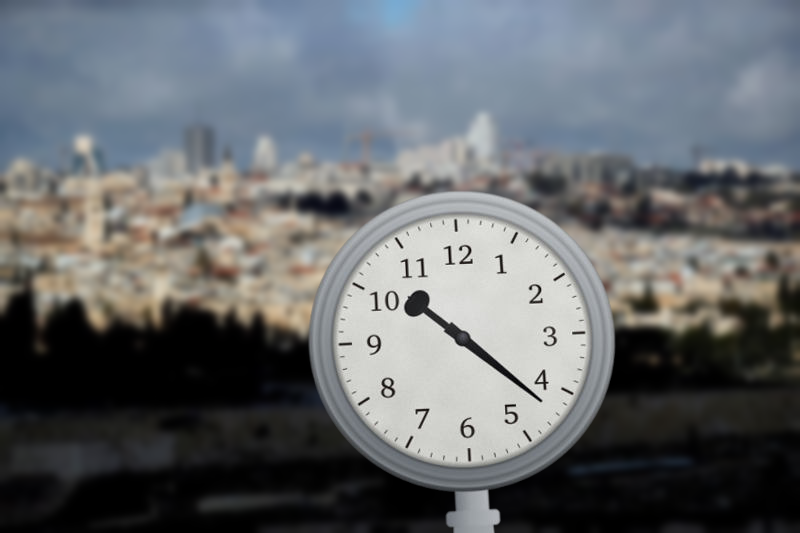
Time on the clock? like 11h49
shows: 10h22
